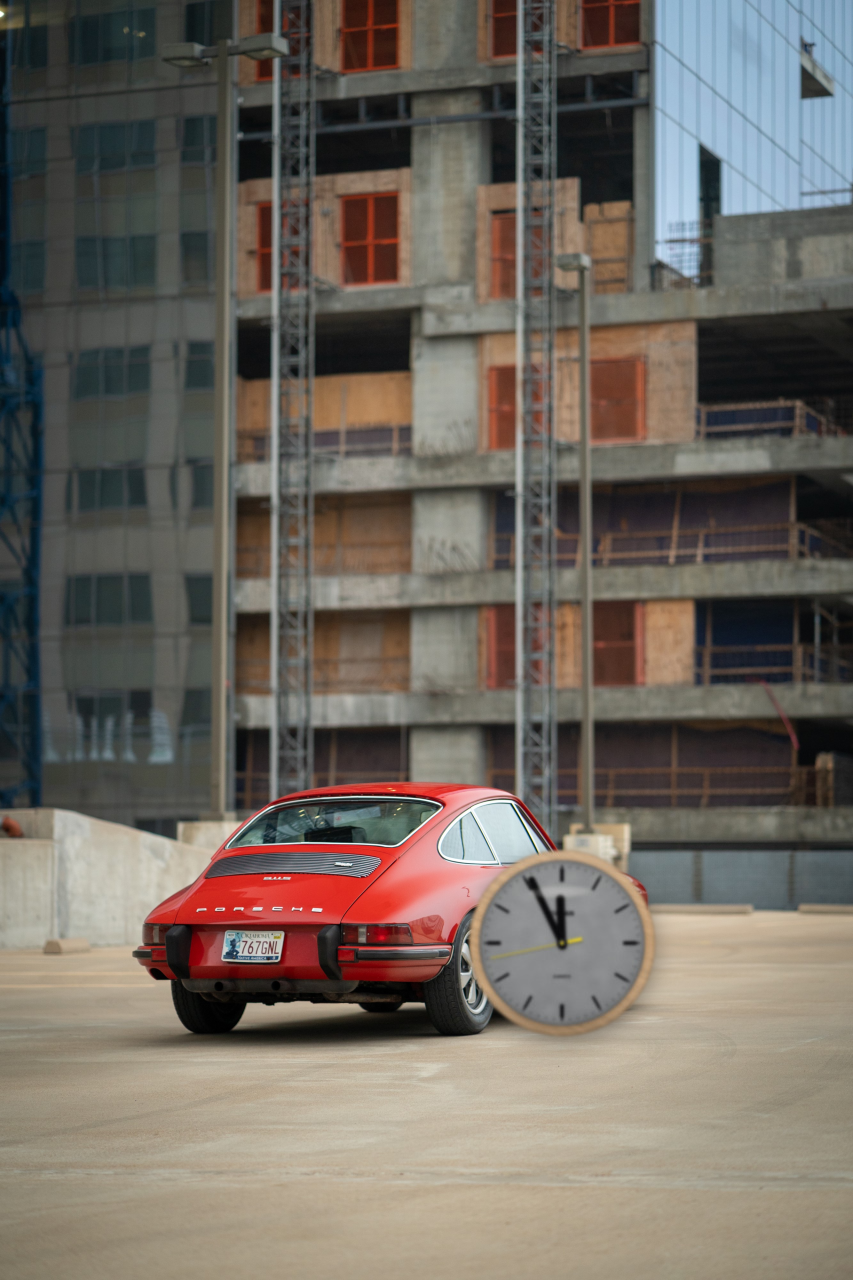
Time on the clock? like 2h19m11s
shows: 11h55m43s
